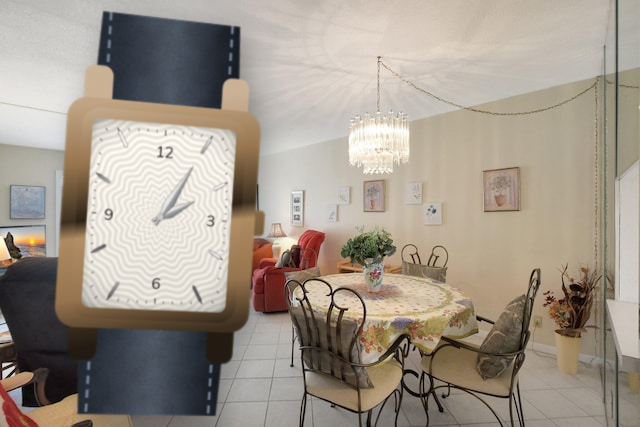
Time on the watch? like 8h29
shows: 2h05
